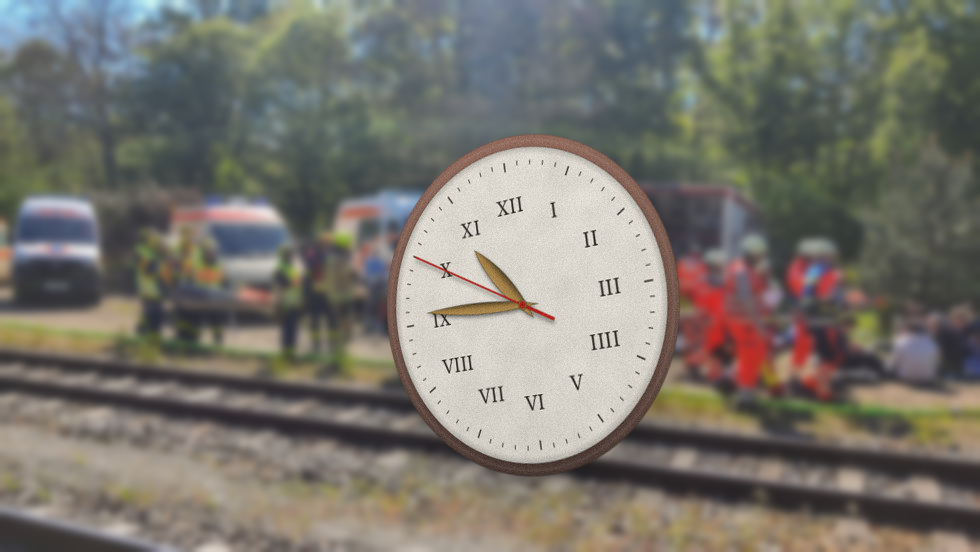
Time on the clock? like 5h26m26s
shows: 10h45m50s
